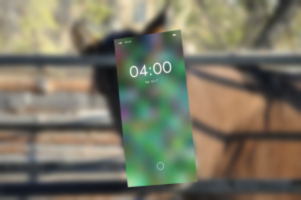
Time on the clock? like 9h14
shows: 4h00
